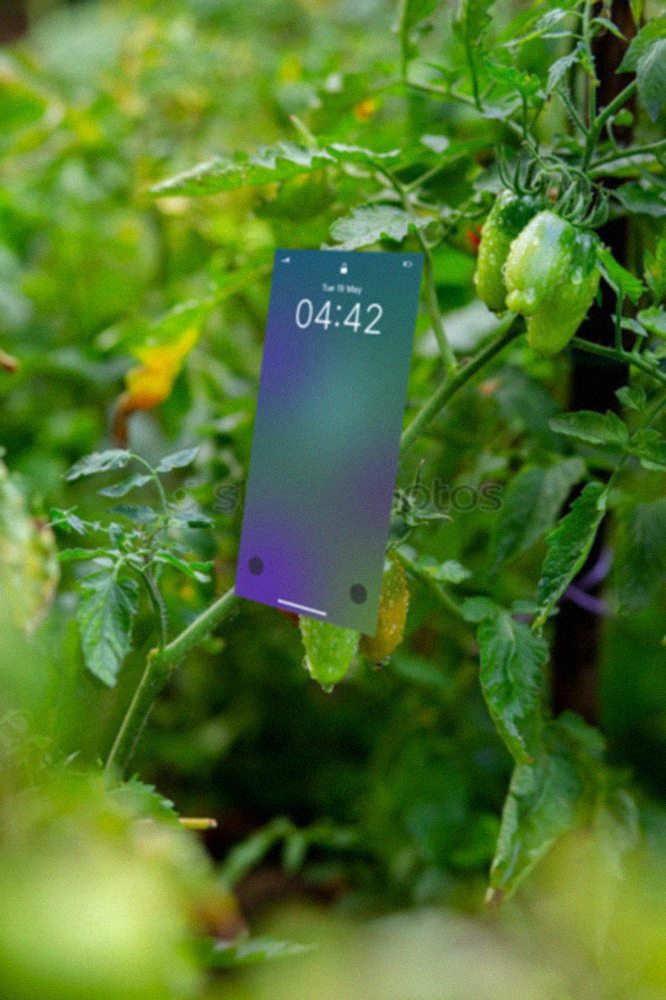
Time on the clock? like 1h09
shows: 4h42
